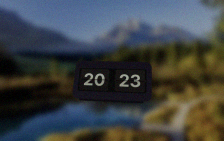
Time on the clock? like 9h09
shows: 20h23
